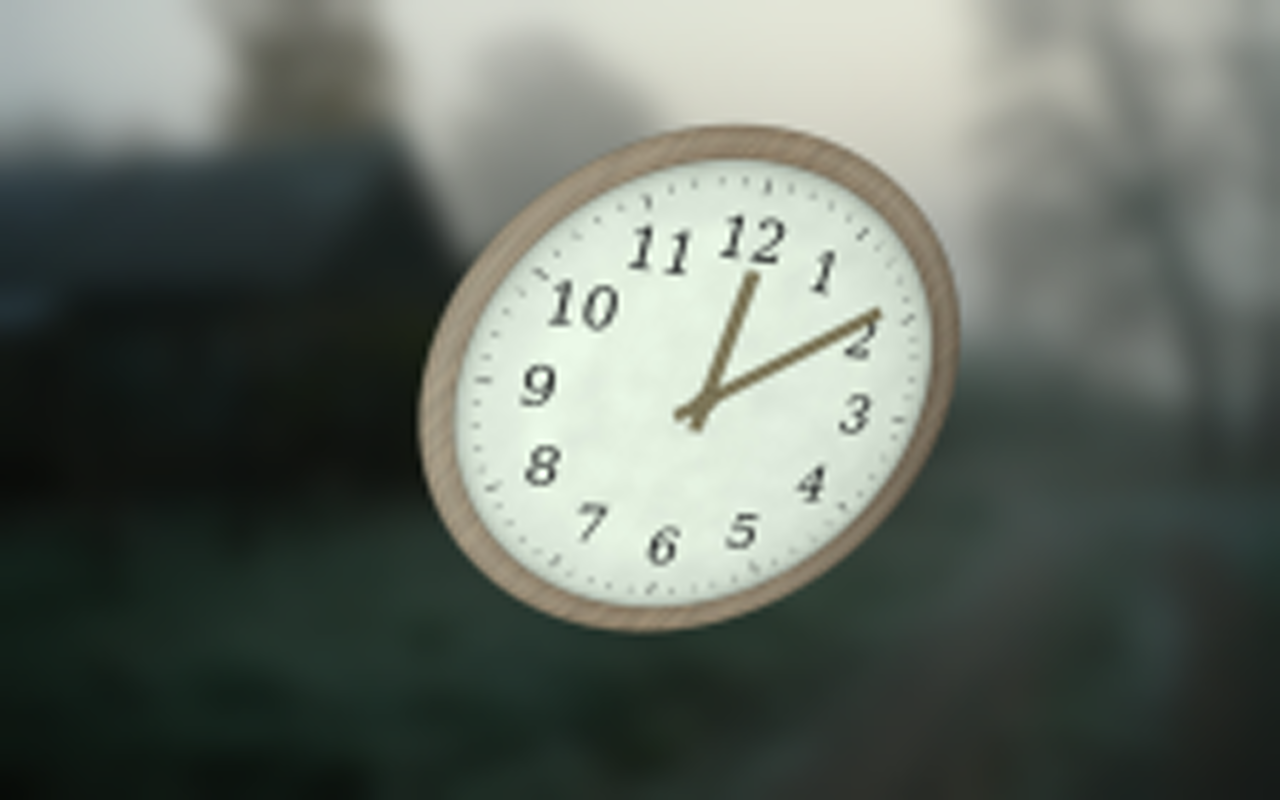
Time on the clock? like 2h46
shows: 12h09
